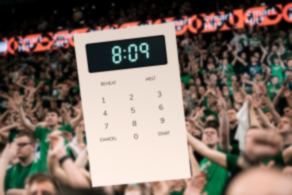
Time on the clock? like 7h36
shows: 8h09
